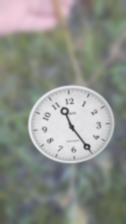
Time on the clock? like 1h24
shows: 11h25
